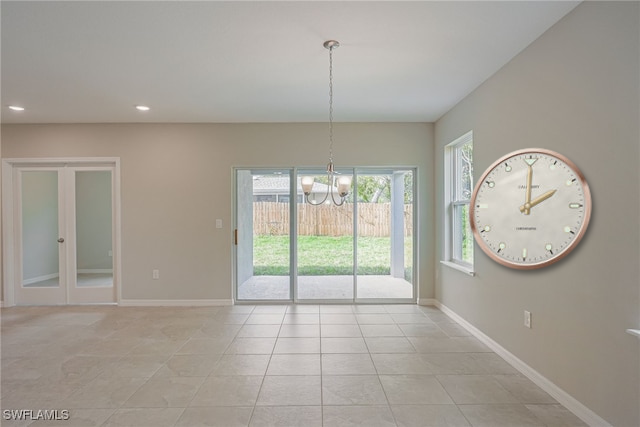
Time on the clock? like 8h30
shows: 2h00
